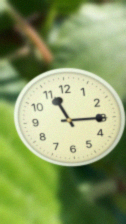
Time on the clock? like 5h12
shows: 11h15
